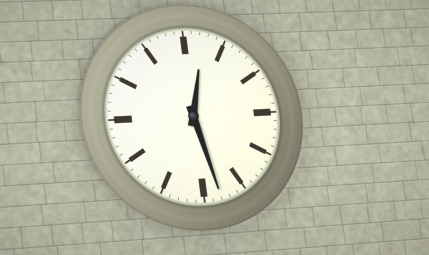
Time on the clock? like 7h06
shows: 12h28
